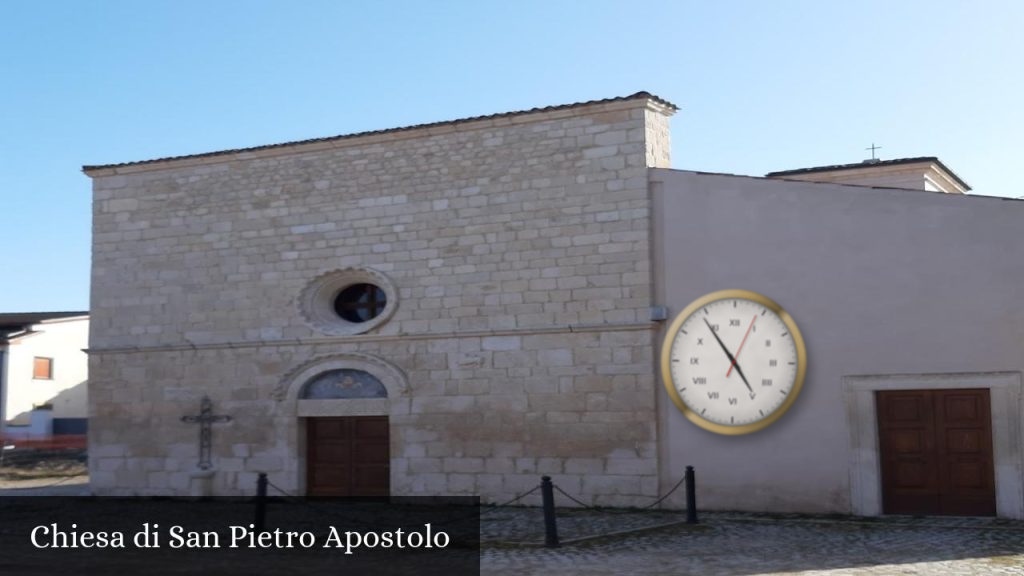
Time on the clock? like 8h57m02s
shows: 4h54m04s
